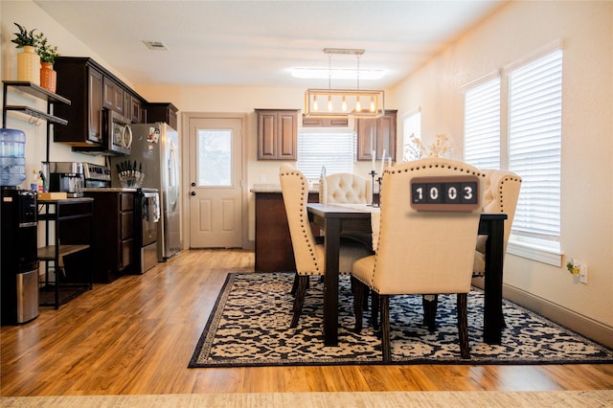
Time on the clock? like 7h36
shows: 10h03
